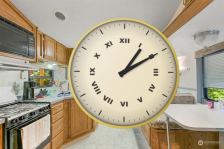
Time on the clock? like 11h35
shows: 1h10
